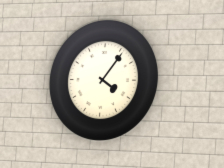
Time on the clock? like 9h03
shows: 4h06
